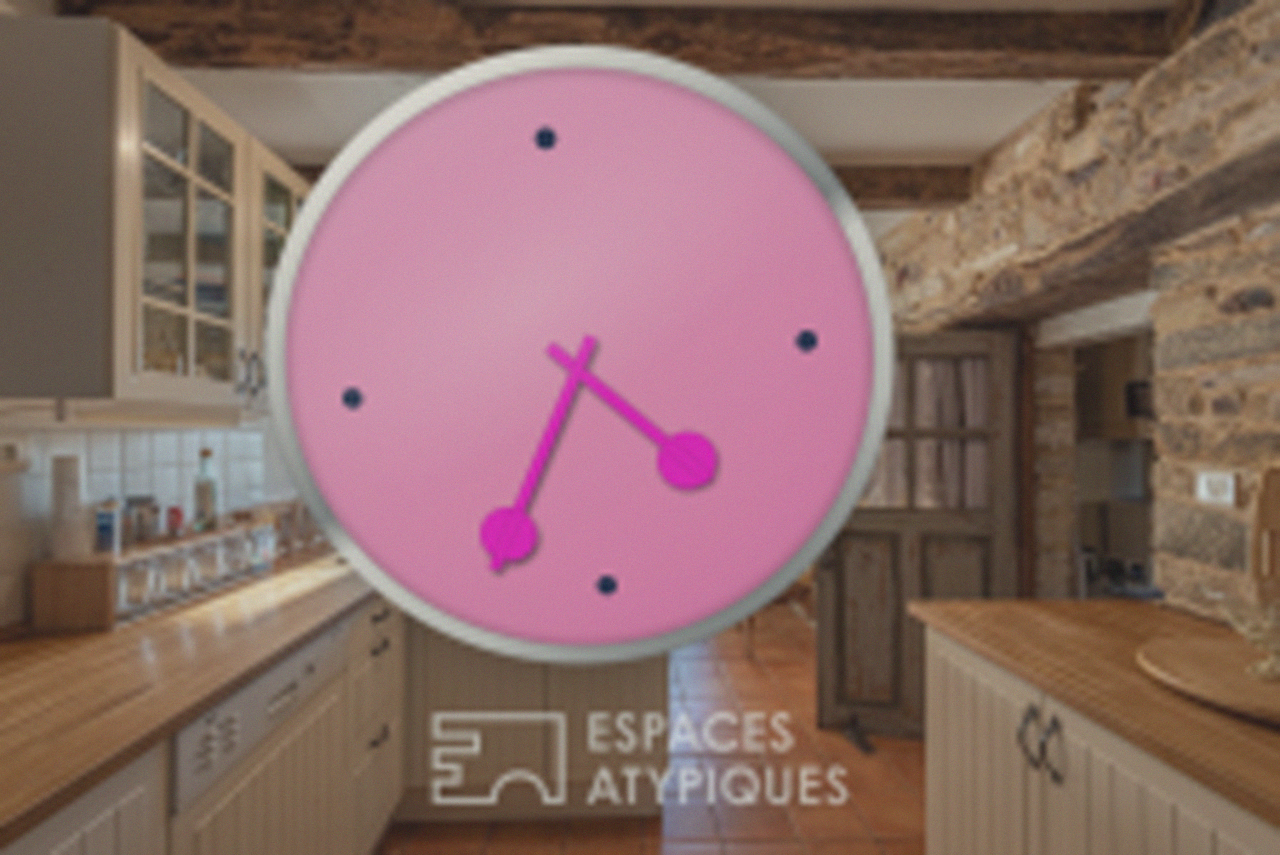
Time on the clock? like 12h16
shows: 4h35
